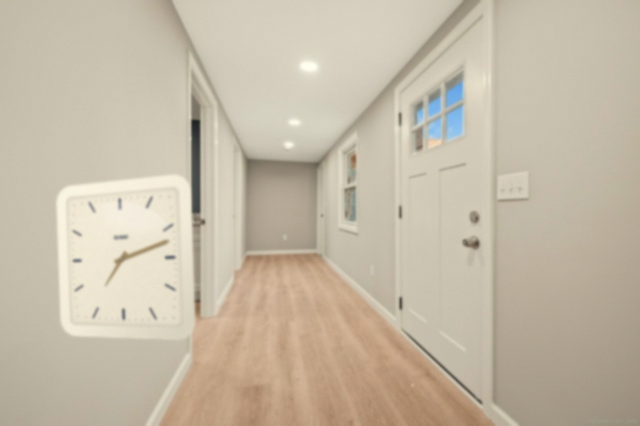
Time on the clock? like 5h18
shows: 7h12
